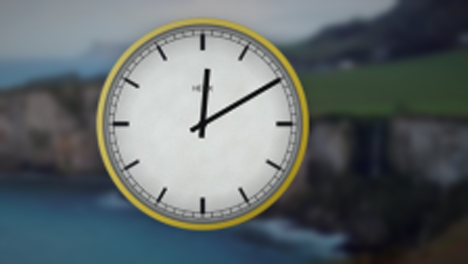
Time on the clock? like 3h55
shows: 12h10
